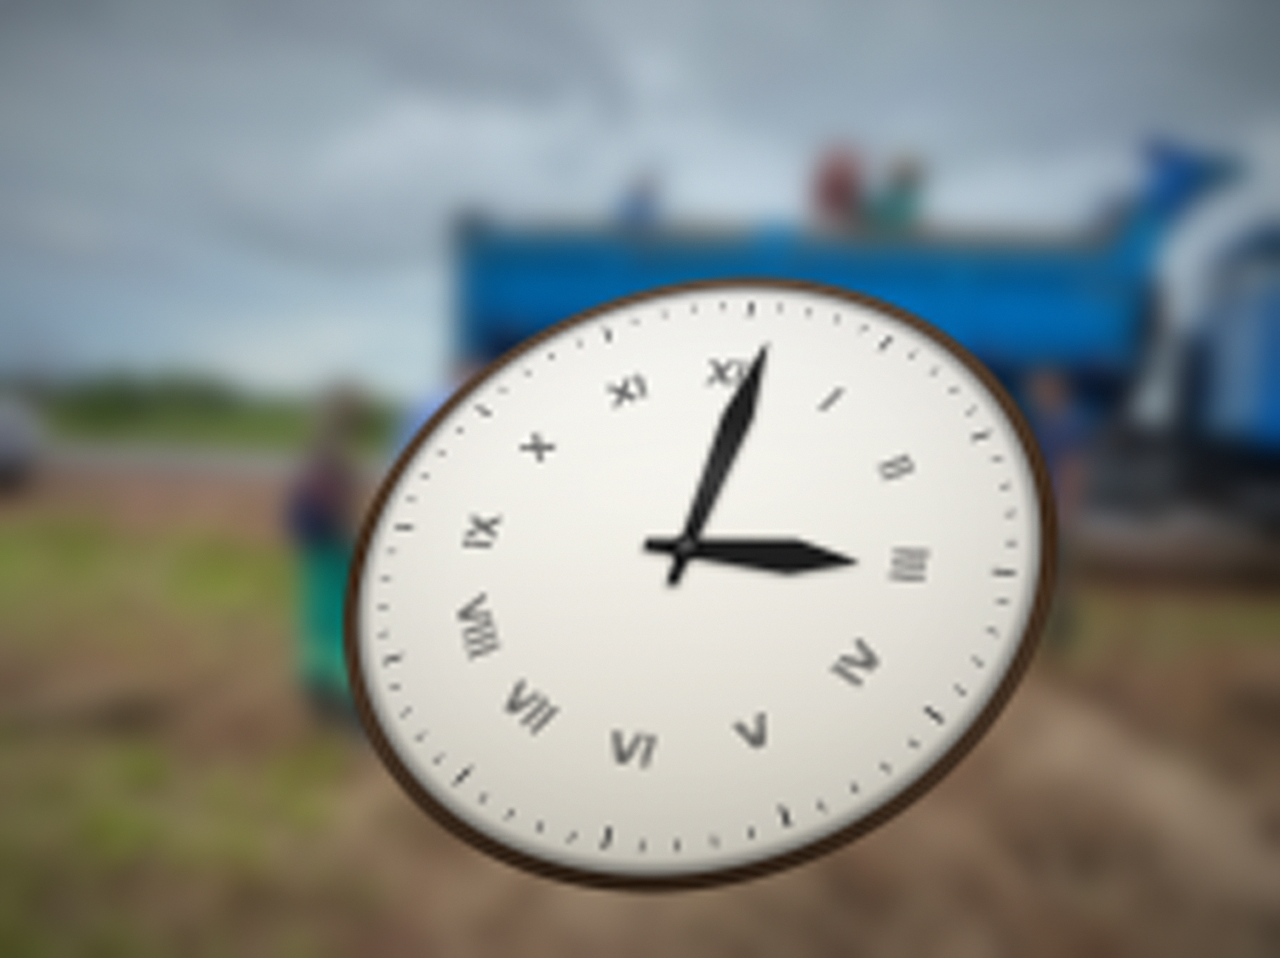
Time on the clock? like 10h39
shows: 3h01
